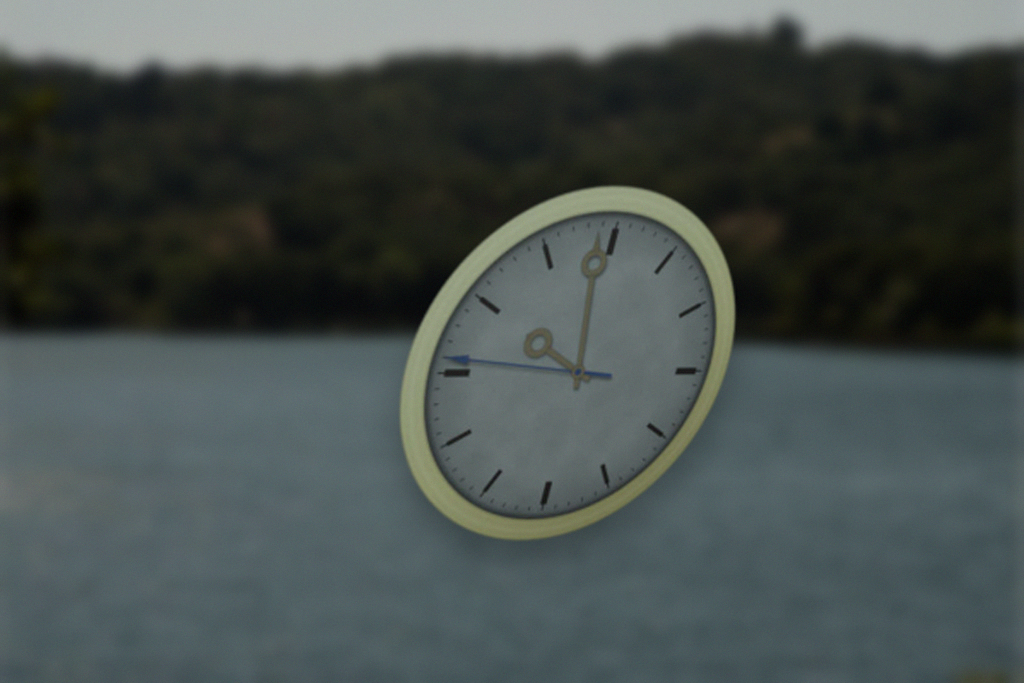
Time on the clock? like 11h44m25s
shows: 9h58m46s
